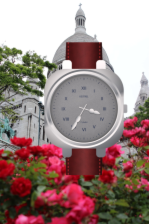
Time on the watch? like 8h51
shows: 3h35
